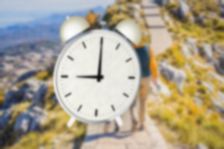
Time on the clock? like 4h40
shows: 9h00
